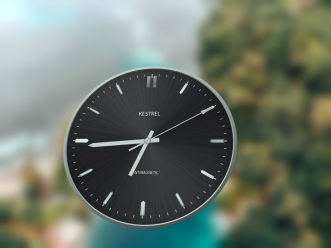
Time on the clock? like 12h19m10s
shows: 6h44m10s
